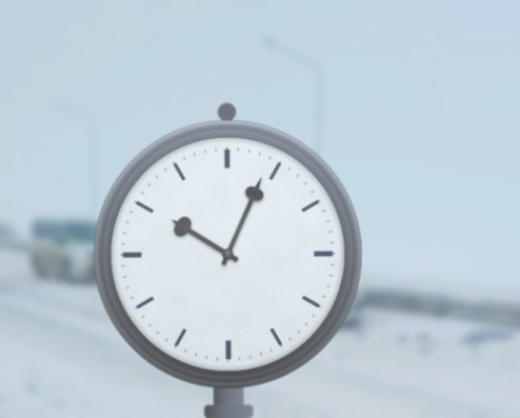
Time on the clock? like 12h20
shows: 10h04
